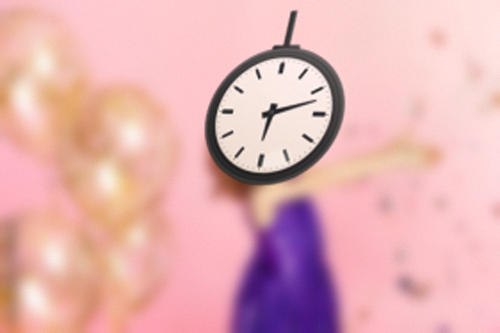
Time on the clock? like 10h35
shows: 6h12
